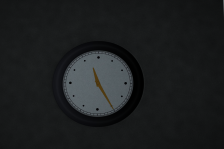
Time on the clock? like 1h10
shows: 11h25
